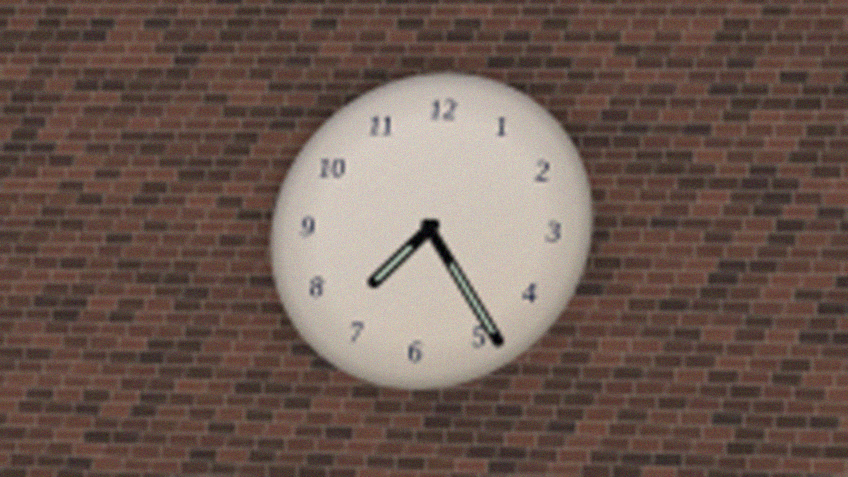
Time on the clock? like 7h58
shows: 7h24
